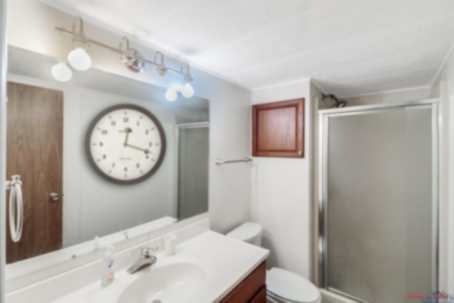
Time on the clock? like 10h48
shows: 12h18
